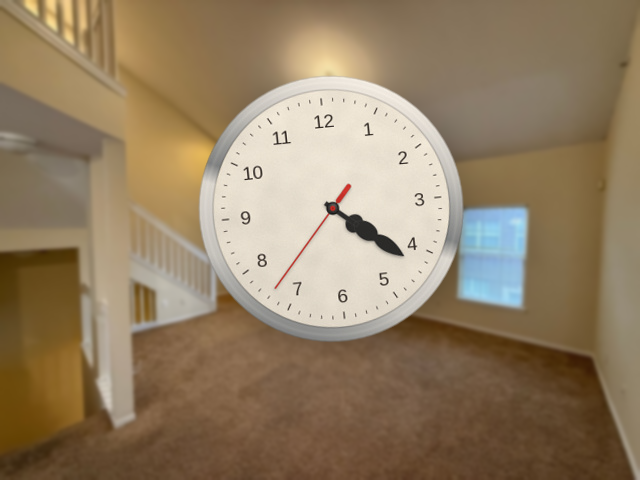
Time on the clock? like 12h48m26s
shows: 4h21m37s
